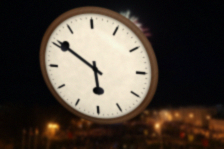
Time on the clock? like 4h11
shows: 5h51
